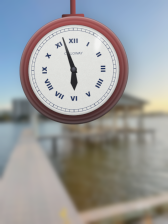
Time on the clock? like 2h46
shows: 5h57
